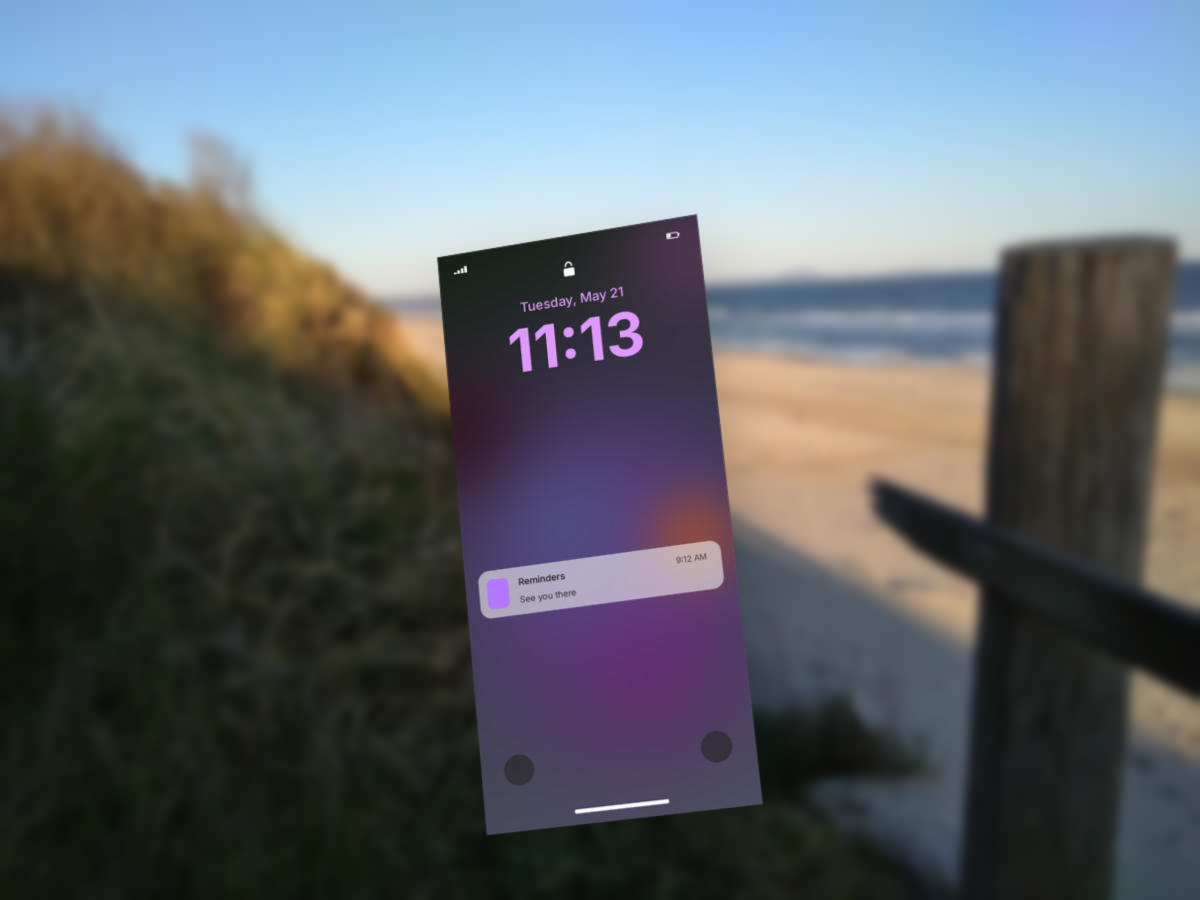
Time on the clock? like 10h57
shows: 11h13
